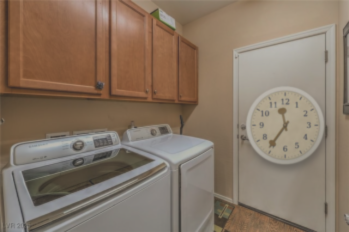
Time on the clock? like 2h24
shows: 11h36
